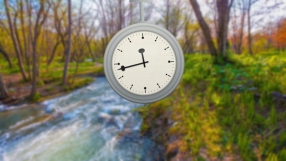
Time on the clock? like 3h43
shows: 11h43
